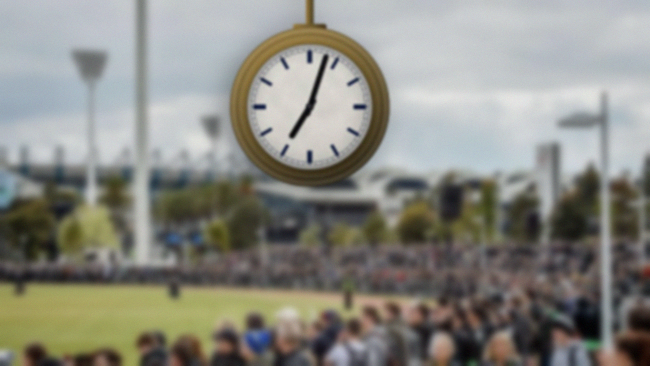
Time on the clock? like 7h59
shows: 7h03
